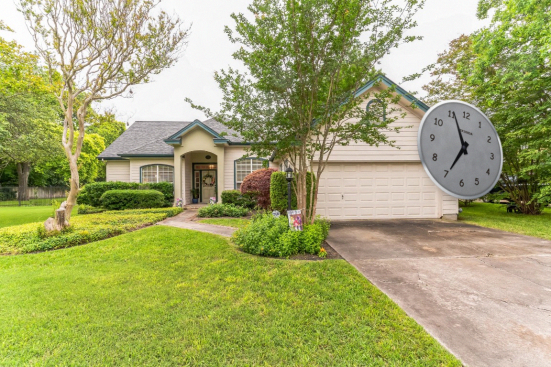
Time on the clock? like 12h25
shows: 6h56
